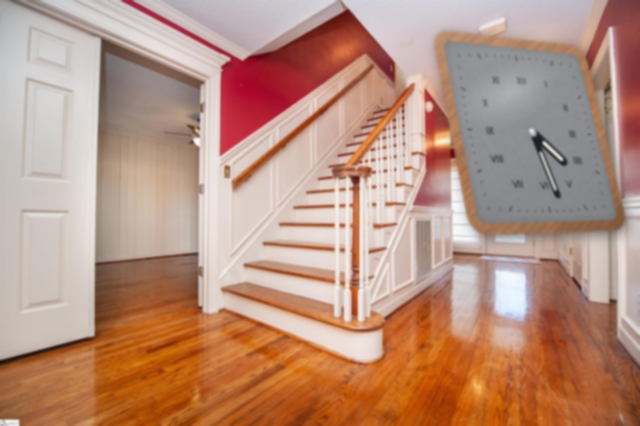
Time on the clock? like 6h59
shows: 4h28
